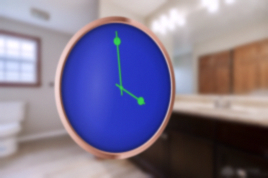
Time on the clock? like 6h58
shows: 3h59
